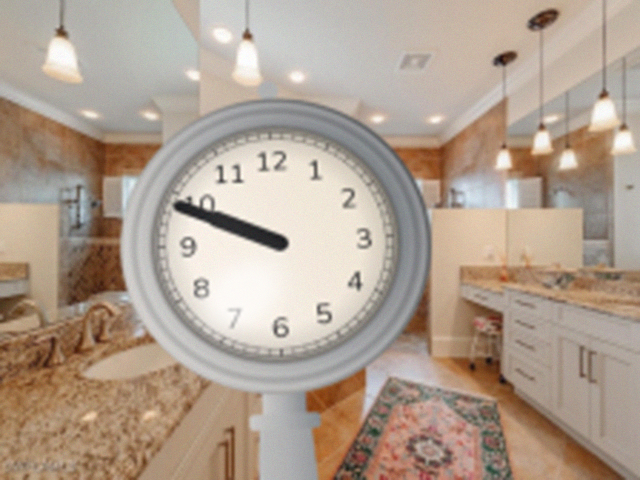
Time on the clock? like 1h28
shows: 9h49
